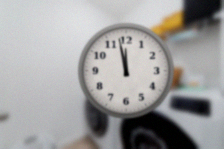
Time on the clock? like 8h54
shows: 11h58
